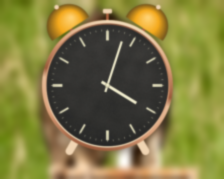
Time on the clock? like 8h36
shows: 4h03
